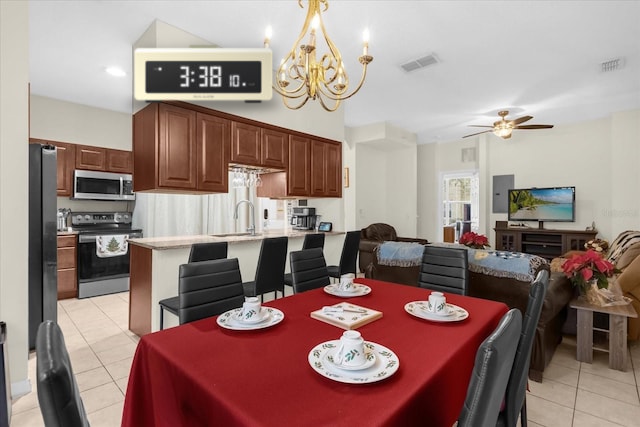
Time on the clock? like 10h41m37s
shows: 3h38m10s
